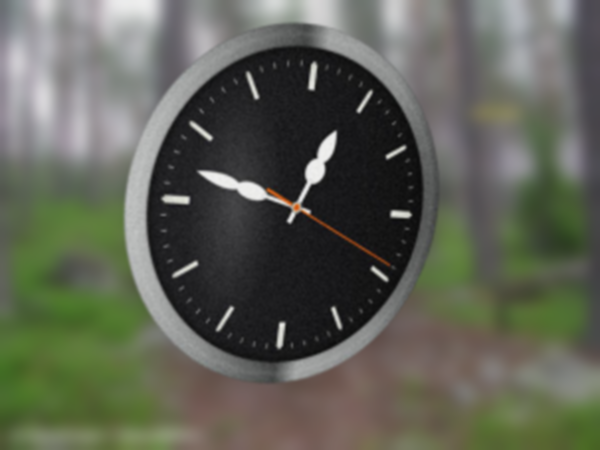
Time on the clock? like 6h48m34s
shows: 12h47m19s
